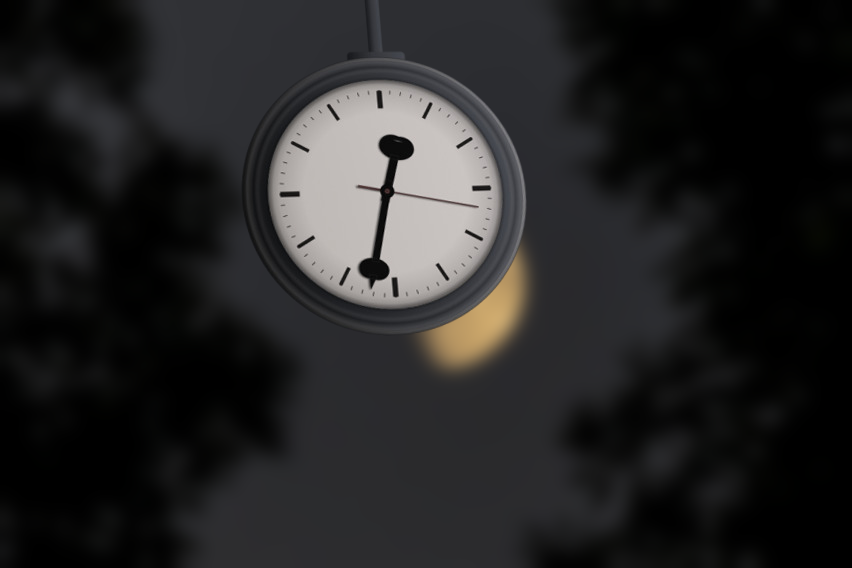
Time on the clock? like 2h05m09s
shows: 12h32m17s
